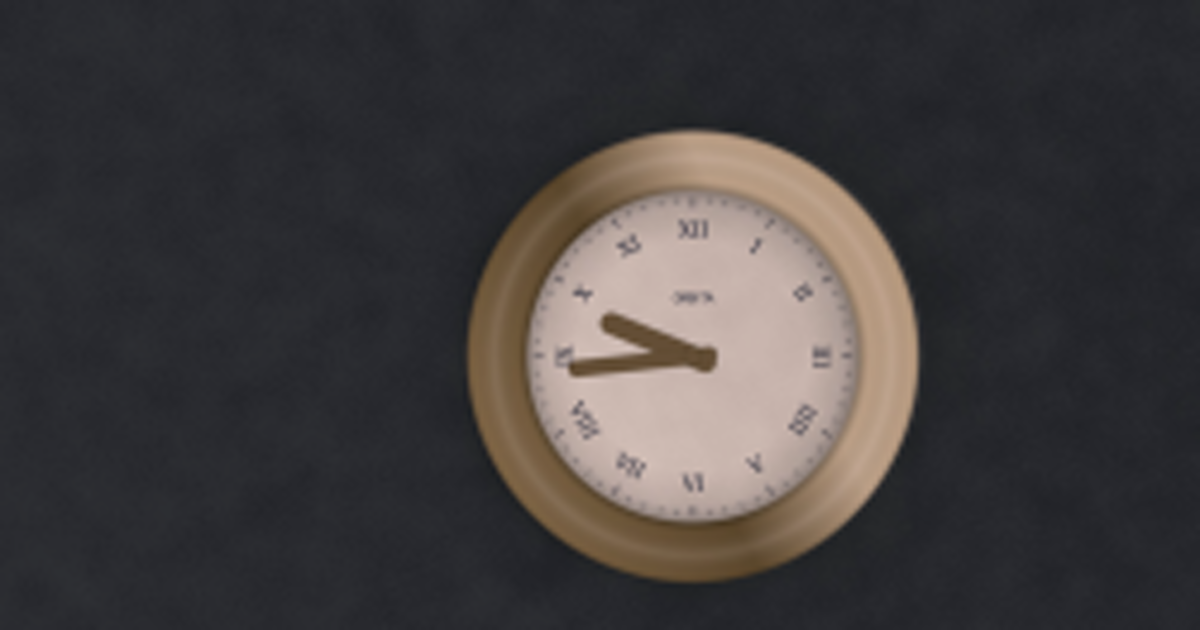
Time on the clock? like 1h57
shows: 9h44
